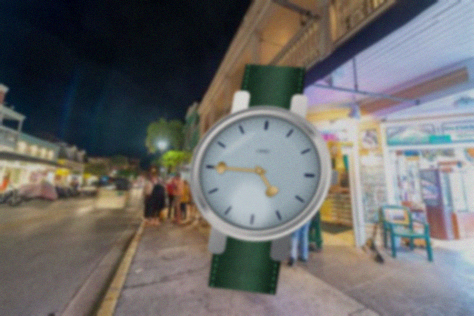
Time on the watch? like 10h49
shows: 4h45
